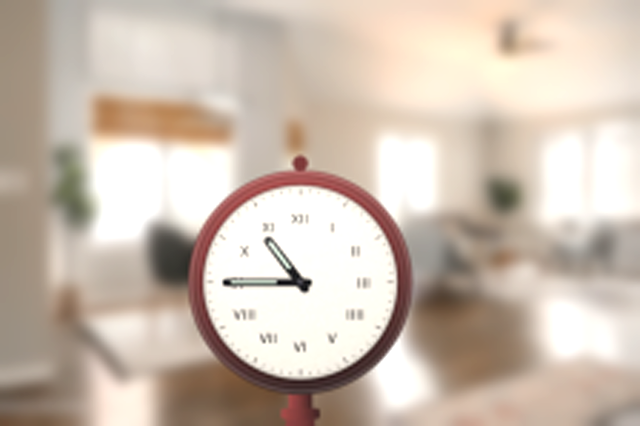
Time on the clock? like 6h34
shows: 10h45
